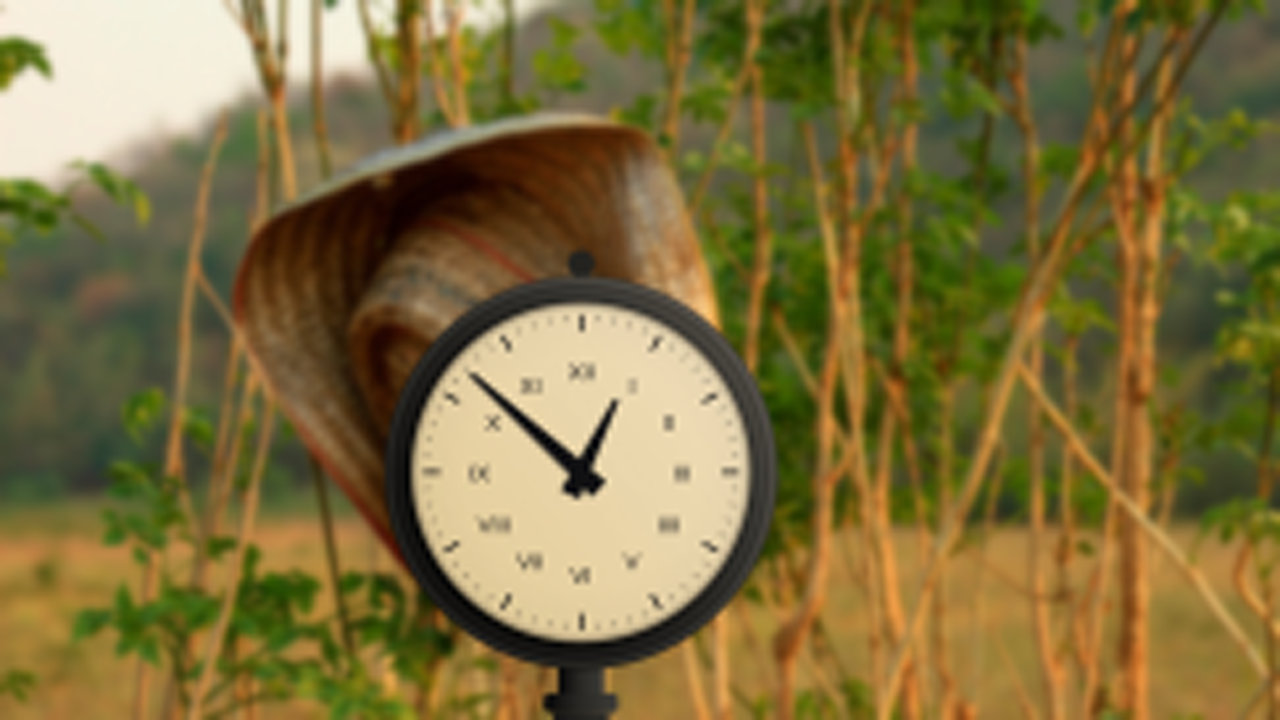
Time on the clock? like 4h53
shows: 12h52
